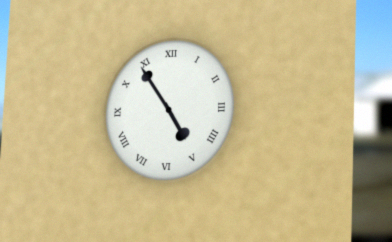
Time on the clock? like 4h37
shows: 4h54
